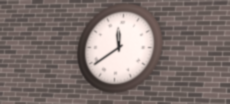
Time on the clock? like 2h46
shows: 11h39
